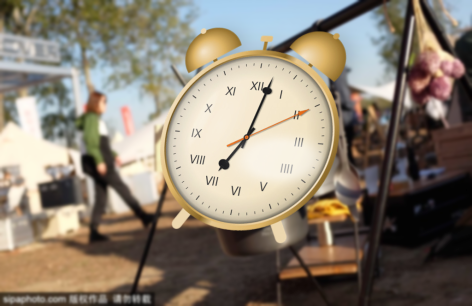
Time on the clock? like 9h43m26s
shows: 7h02m10s
